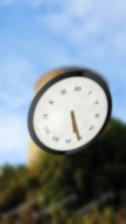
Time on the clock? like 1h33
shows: 5h26
